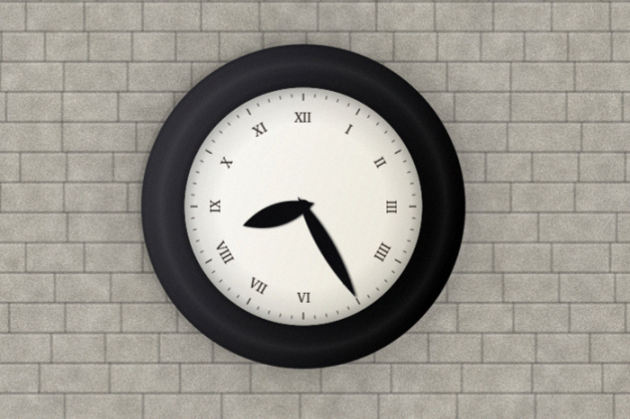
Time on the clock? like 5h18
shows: 8h25
